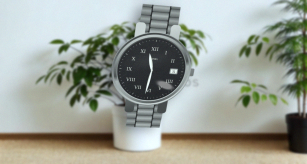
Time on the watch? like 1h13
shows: 11h31
